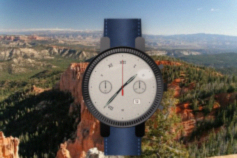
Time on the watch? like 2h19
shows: 1h37
